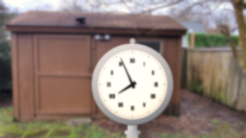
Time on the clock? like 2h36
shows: 7h56
